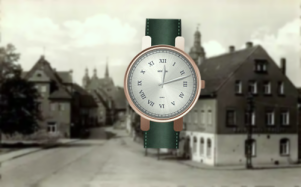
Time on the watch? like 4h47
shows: 12h12
